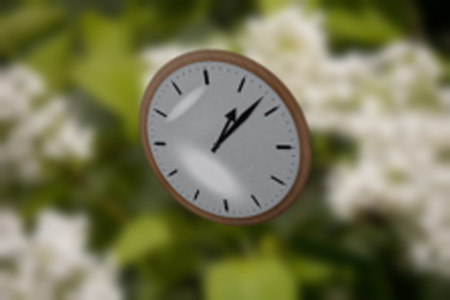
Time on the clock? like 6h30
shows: 1h08
